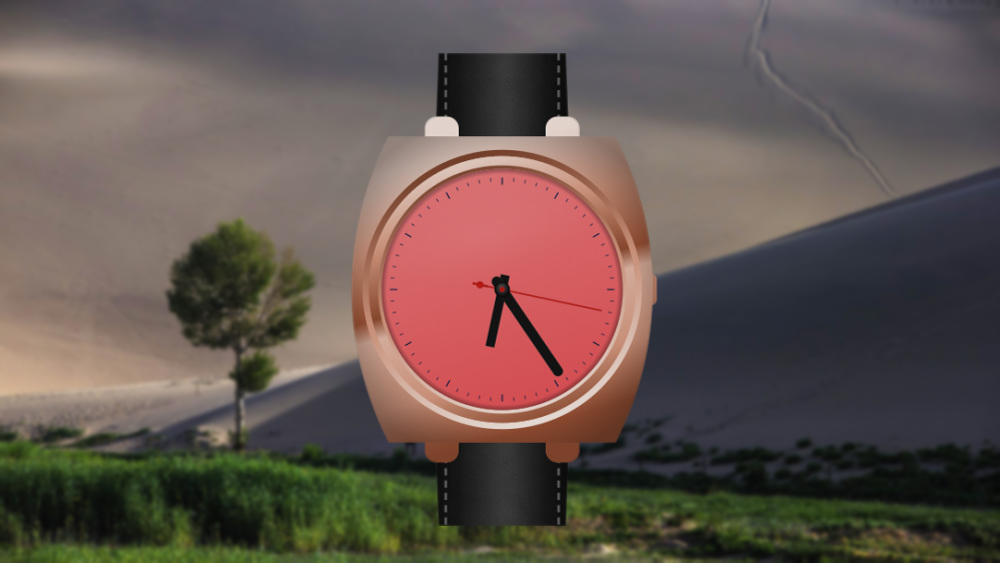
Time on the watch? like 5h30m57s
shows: 6h24m17s
